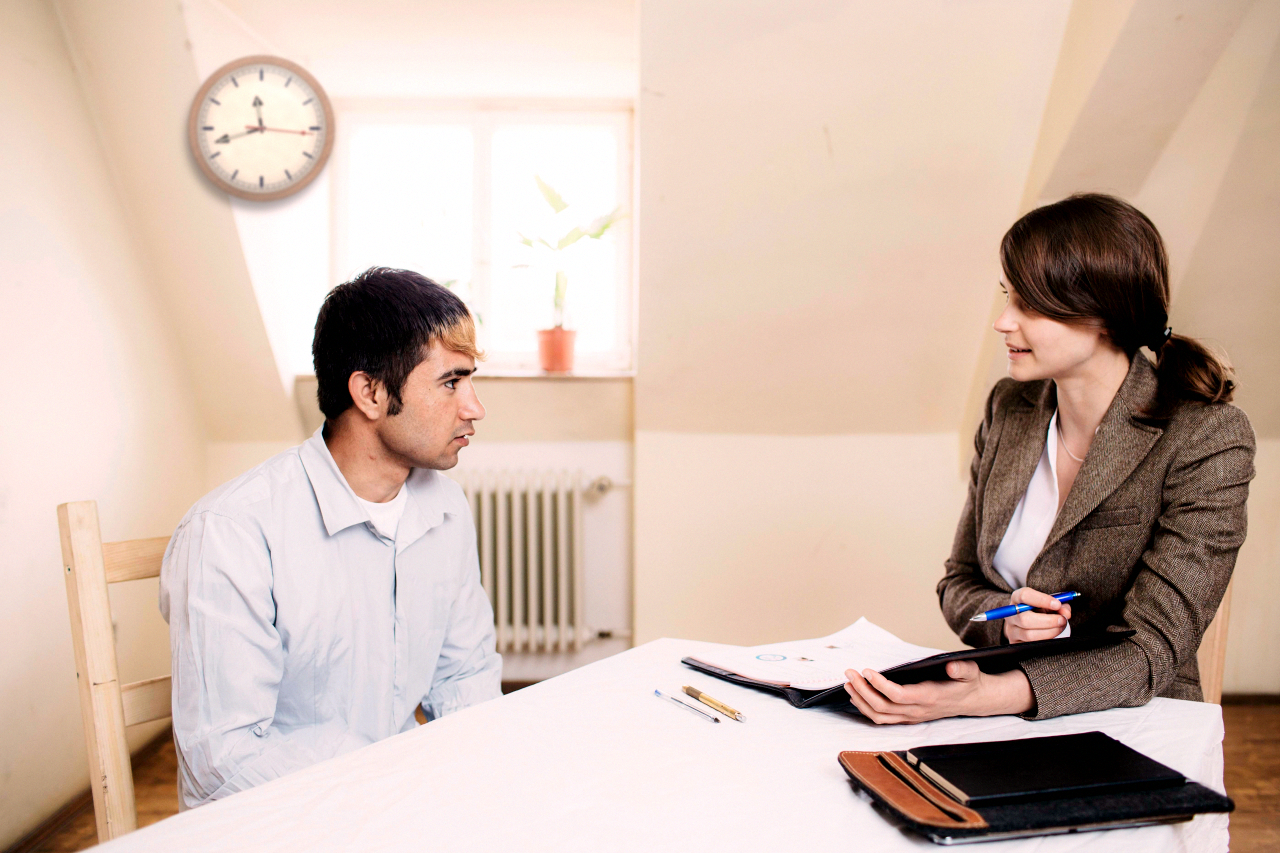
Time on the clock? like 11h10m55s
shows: 11h42m16s
